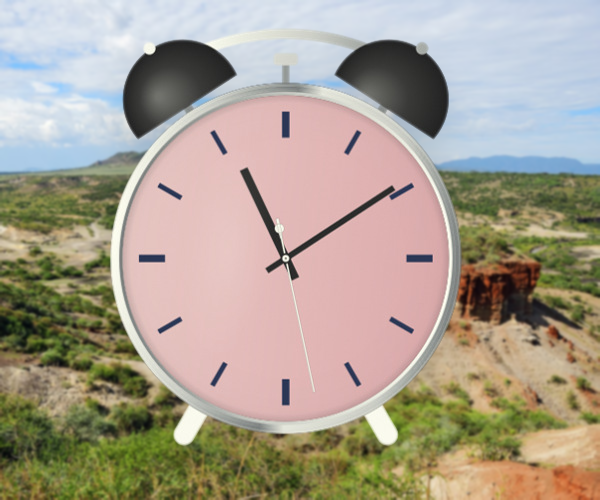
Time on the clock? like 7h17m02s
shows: 11h09m28s
